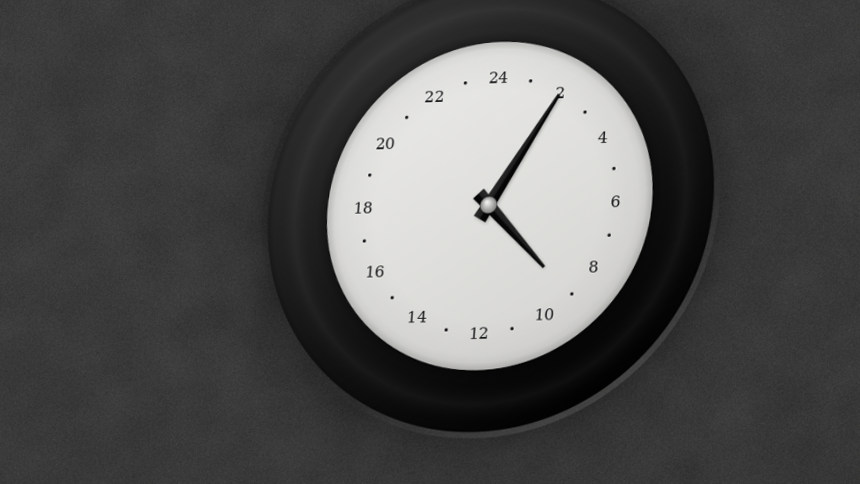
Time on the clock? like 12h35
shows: 9h05
